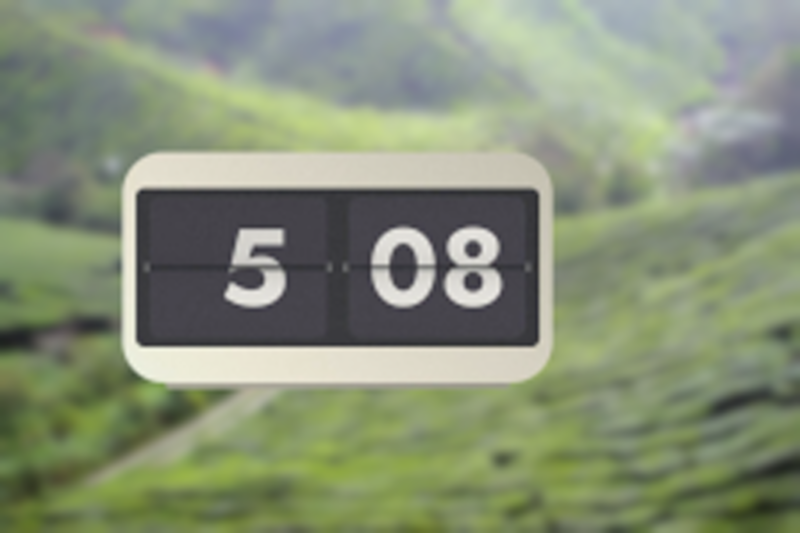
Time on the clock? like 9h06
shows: 5h08
